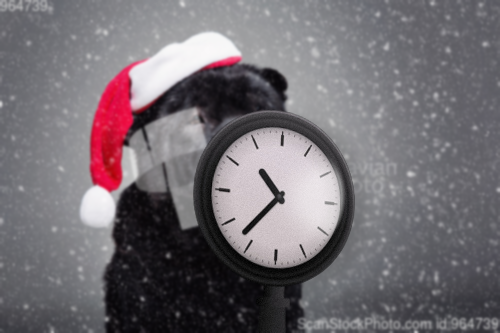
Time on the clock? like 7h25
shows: 10h37
